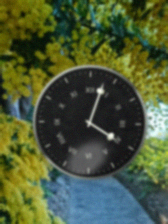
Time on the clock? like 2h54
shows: 4h03
